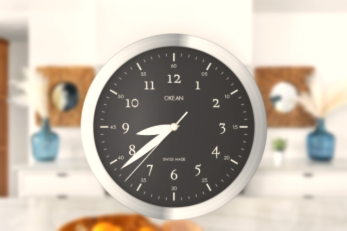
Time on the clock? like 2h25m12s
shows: 8h38m37s
